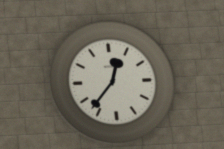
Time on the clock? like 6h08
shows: 12h37
